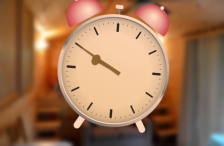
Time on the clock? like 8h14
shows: 9h50
